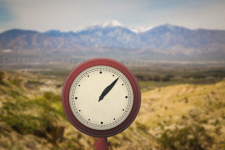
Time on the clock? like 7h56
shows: 1h07
